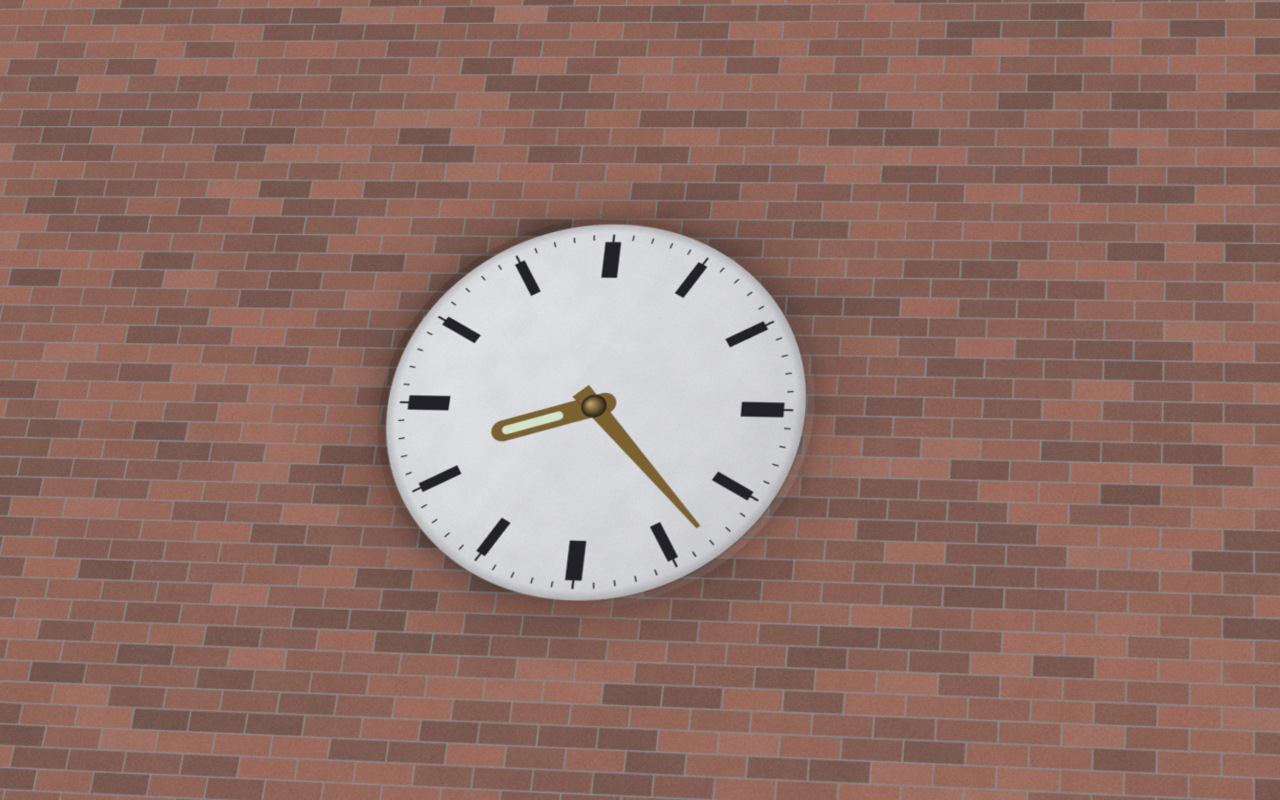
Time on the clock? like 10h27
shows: 8h23
